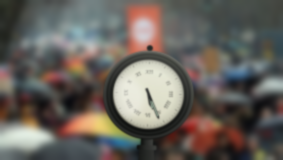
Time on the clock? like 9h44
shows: 5h26
